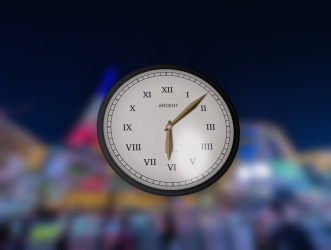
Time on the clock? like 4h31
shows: 6h08
